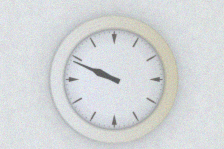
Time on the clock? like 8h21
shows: 9h49
